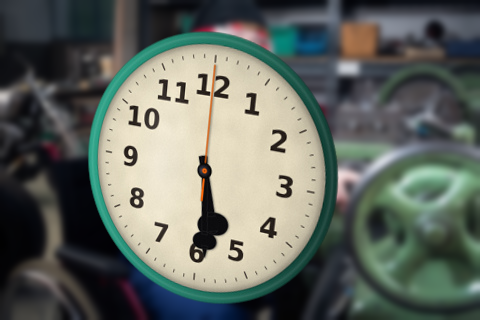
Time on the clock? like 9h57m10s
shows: 5h29m00s
